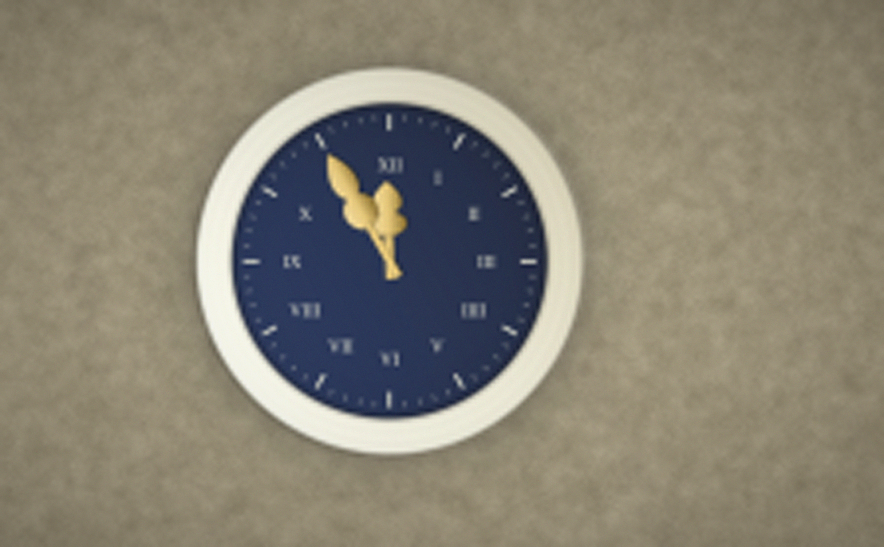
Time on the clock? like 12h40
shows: 11h55
